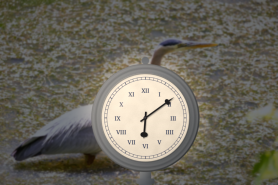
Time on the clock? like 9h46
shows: 6h09
